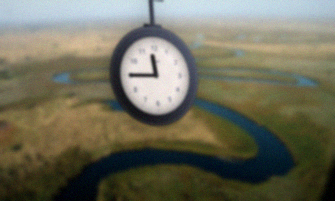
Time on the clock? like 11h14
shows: 11h45
